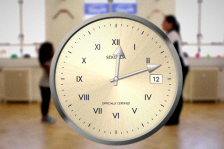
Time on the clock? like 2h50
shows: 12h12
